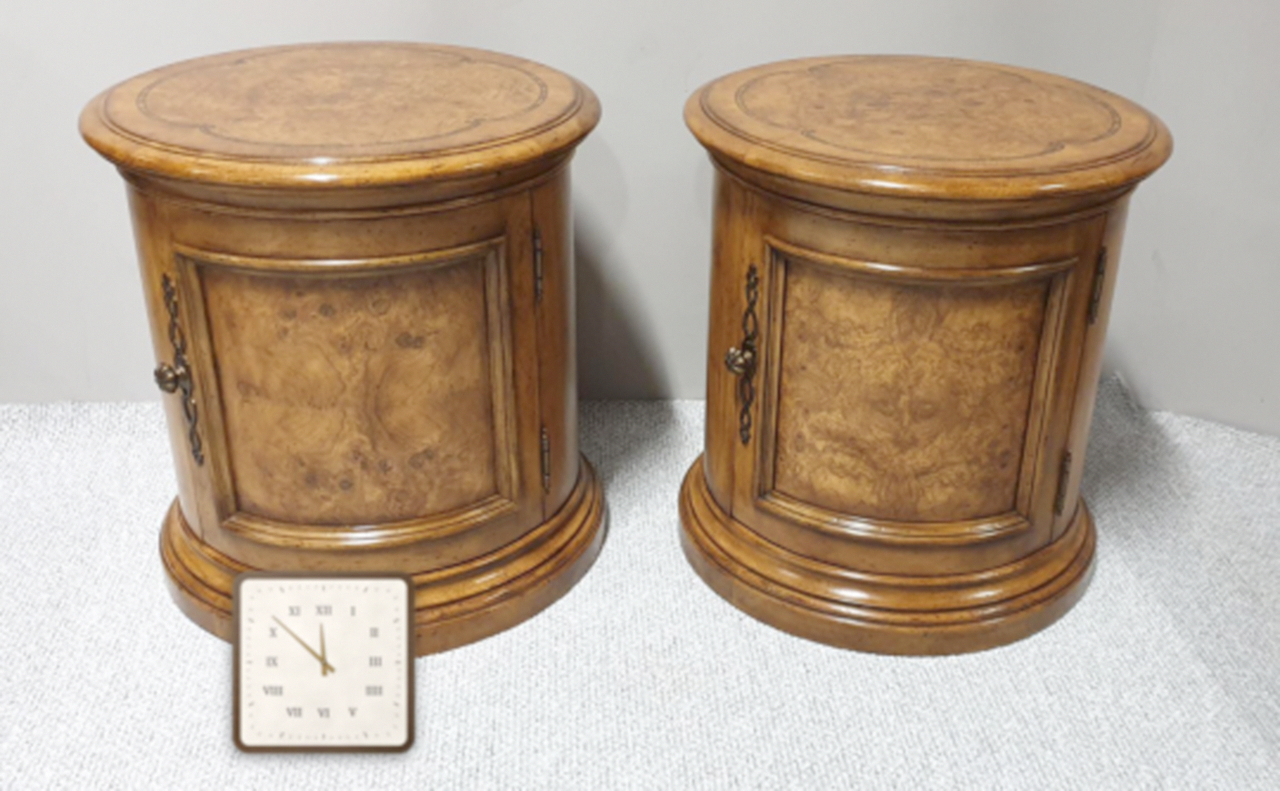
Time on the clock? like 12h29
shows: 11h52
